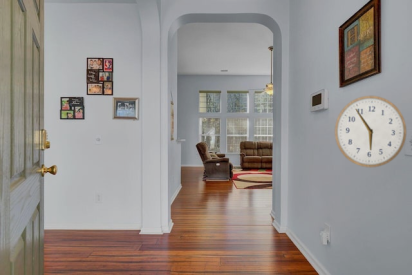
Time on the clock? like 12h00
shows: 5h54
